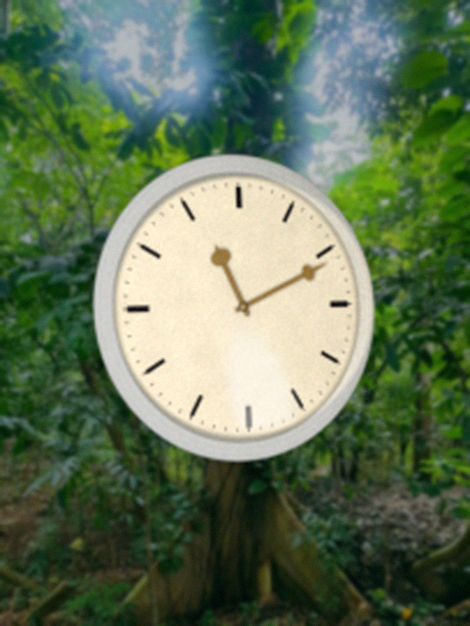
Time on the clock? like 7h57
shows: 11h11
